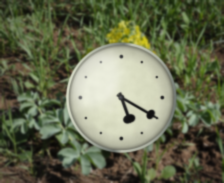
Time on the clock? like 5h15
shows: 5h20
